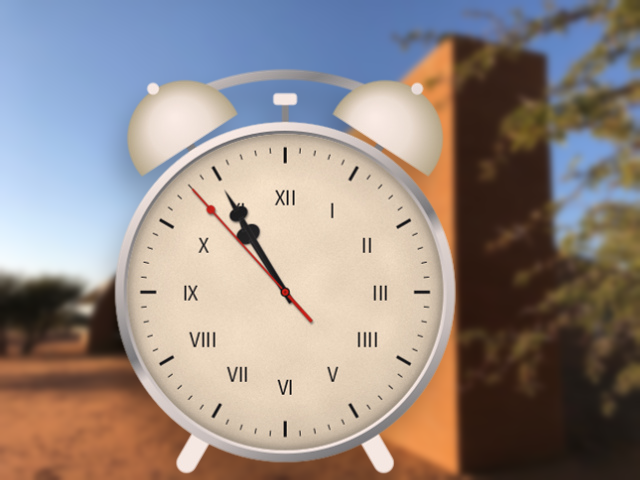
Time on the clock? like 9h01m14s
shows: 10h54m53s
